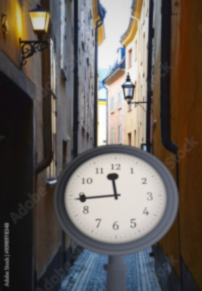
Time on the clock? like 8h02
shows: 11h44
